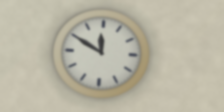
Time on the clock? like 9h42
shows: 11h50
